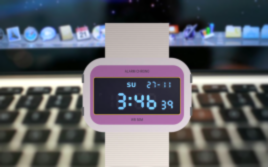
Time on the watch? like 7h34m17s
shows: 3h46m39s
